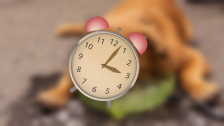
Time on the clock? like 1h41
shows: 3h03
